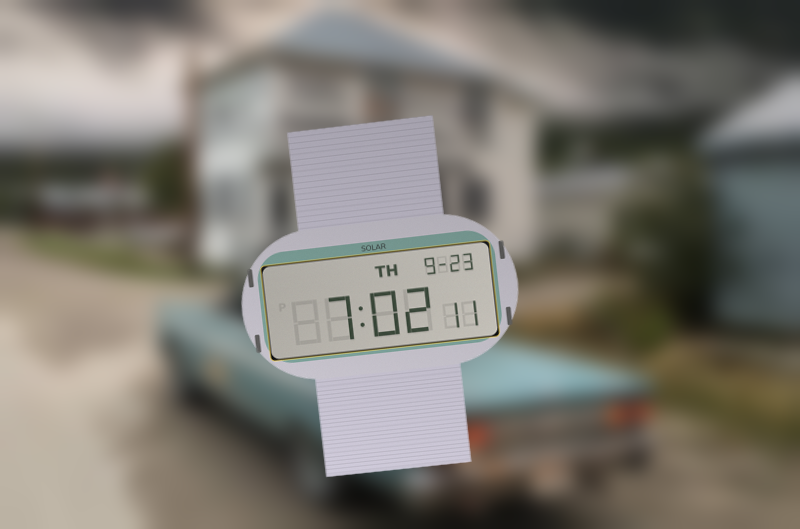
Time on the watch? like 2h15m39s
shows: 7h02m11s
